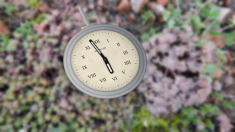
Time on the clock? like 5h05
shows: 5h58
